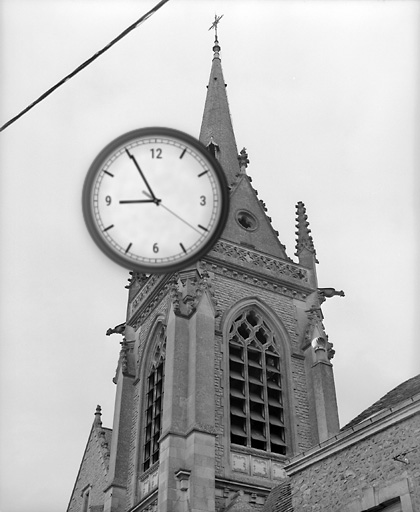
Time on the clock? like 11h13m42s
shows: 8h55m21s
